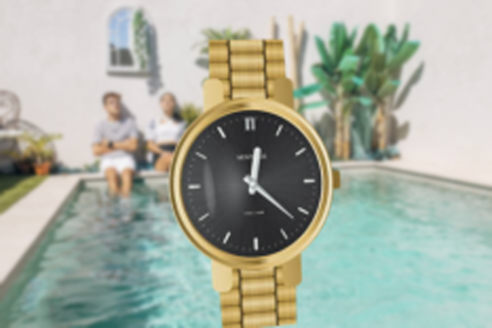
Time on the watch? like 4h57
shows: 12h22
